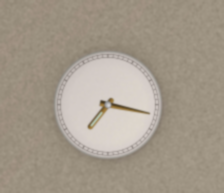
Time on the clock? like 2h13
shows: 7h17
